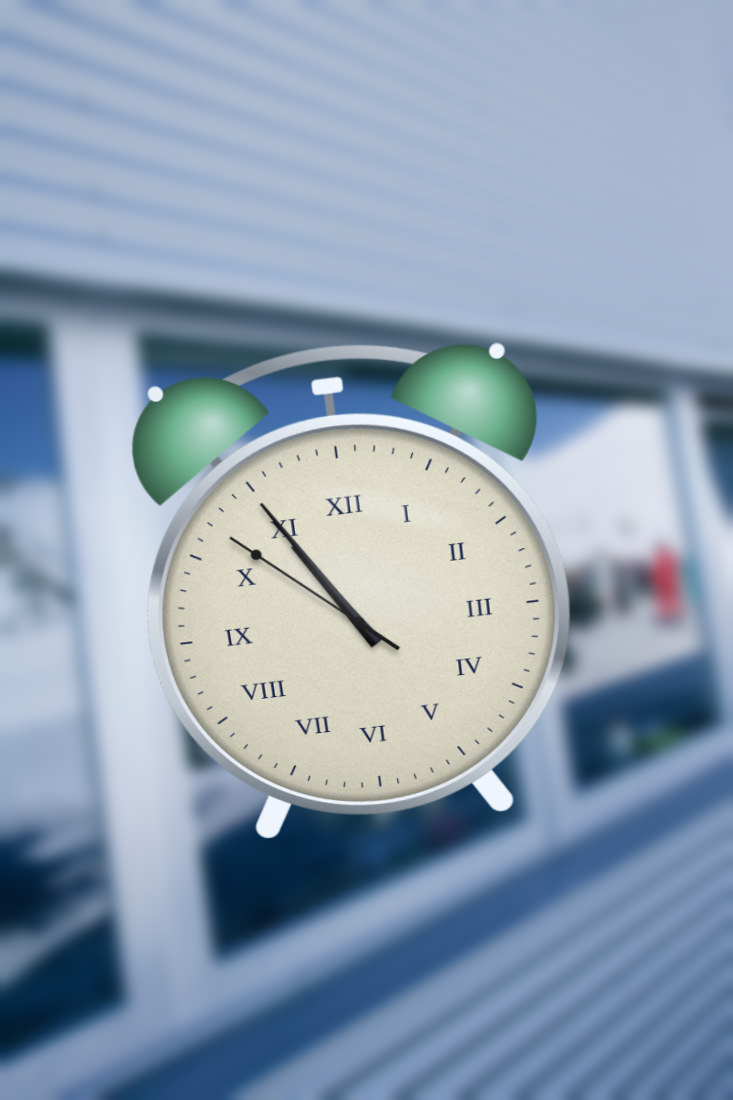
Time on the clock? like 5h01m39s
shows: 10h54m52s
